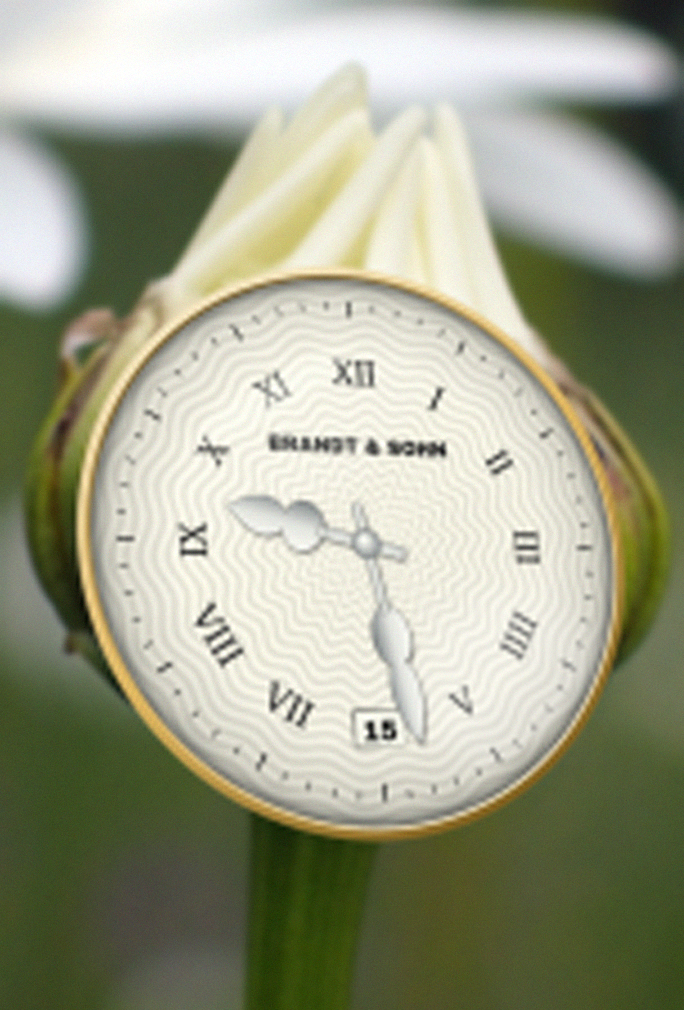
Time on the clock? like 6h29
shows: 9h28
